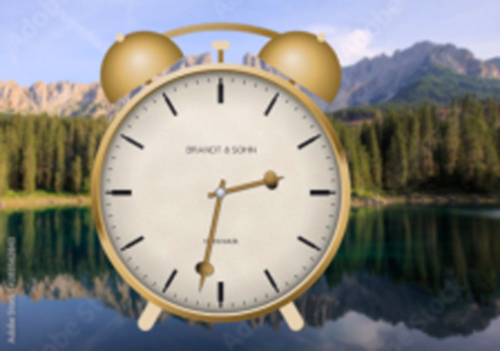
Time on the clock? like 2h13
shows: 2h32
